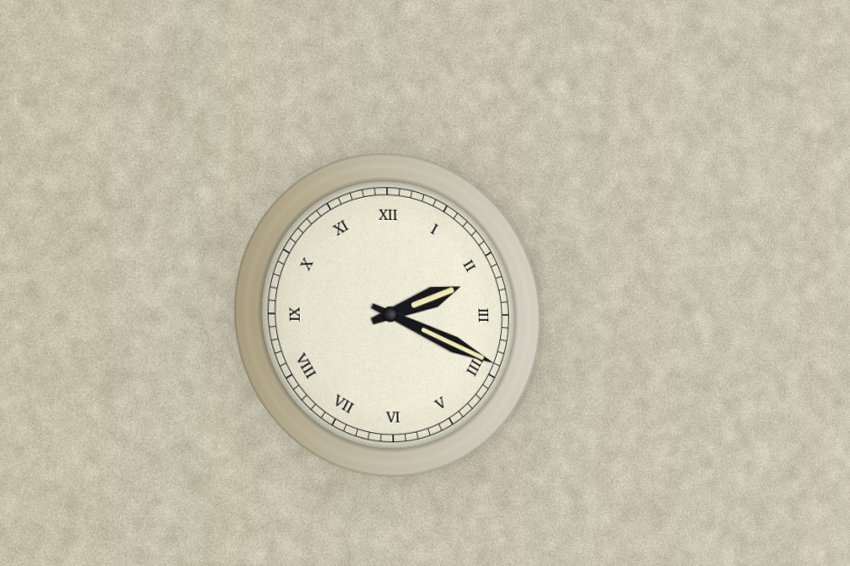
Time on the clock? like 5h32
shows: 2h19
